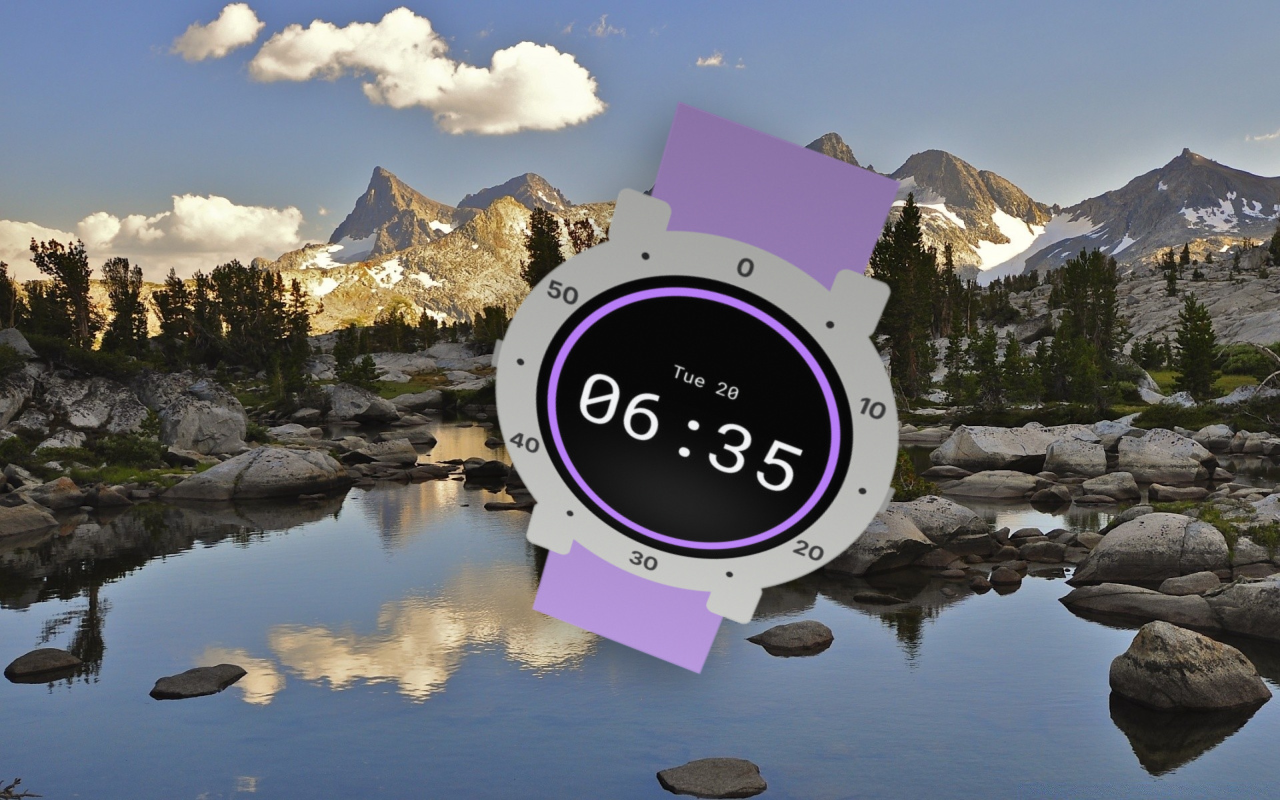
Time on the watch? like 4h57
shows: 6h35
